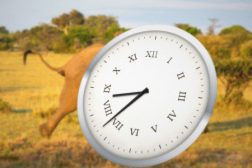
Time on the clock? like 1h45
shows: 8h37
